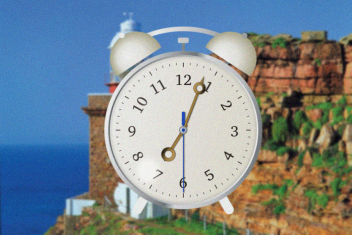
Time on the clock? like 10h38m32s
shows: 7h03m30s
